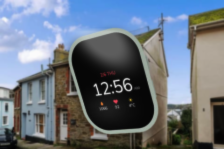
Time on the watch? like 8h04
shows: 12h56
